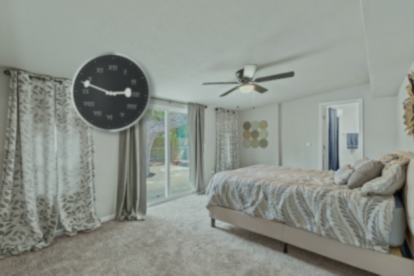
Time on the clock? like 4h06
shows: 2h48
